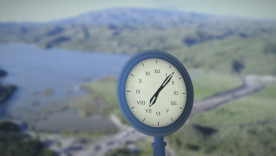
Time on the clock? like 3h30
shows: 7h07
